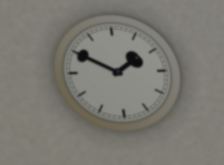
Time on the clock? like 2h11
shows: 1h50
